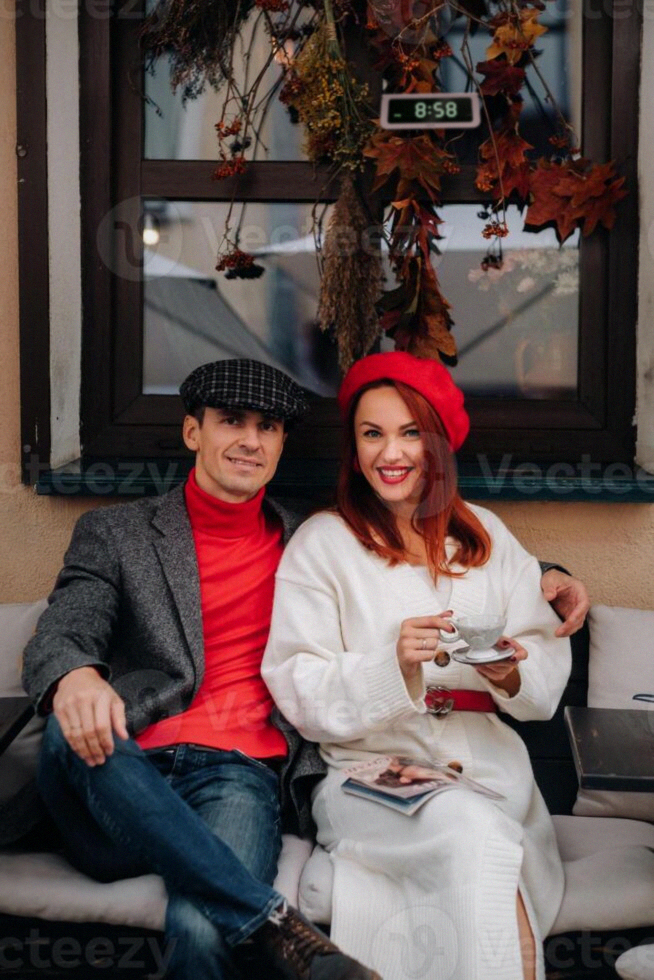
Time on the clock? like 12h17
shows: 8h58
